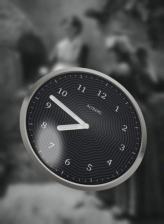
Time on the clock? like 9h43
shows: 7h47
